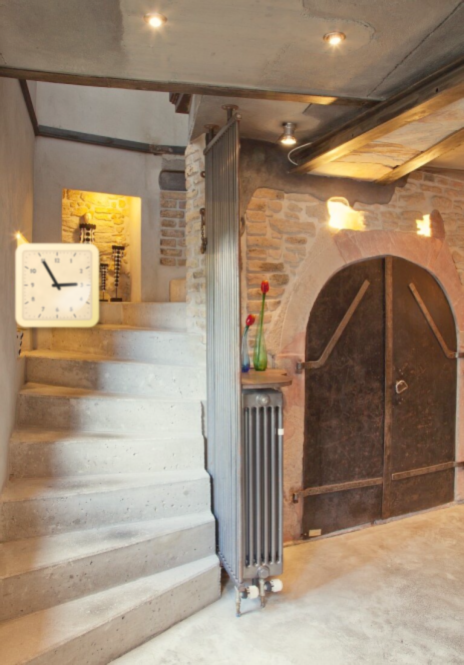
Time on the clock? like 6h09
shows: 2h55
